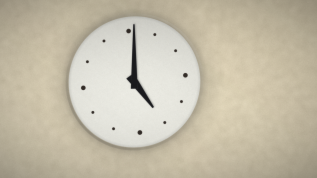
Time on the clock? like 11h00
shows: 5h01
